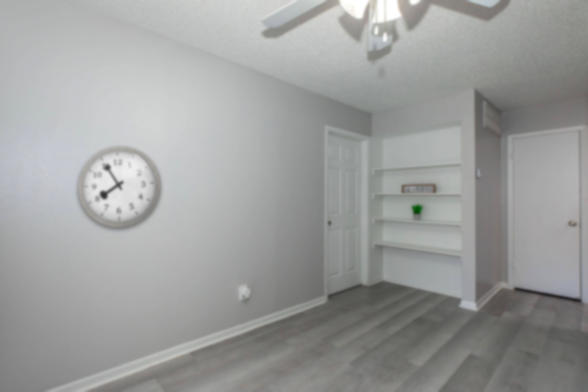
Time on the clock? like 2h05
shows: 7h55
